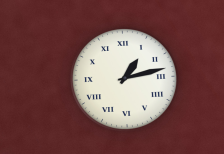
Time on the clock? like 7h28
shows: 1h13
